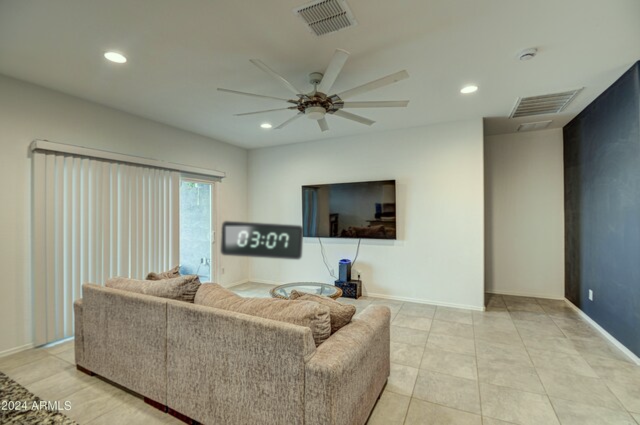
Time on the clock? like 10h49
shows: 3h07
